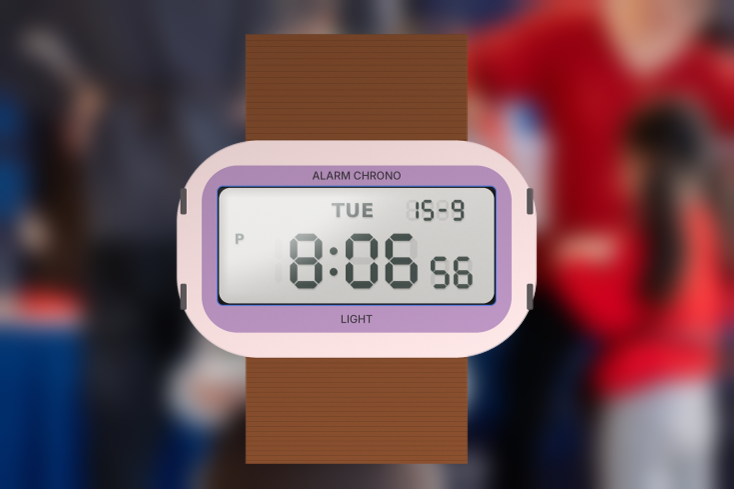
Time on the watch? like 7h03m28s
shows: 8h06m56s
